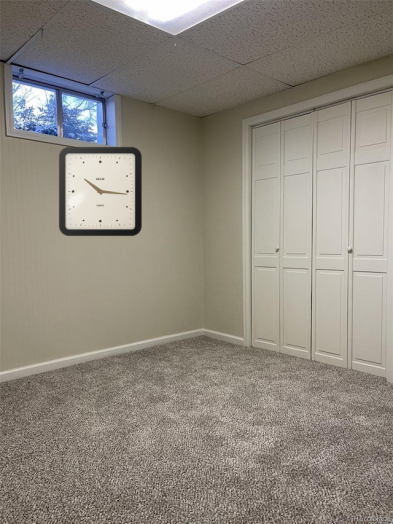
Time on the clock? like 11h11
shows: 10h16
